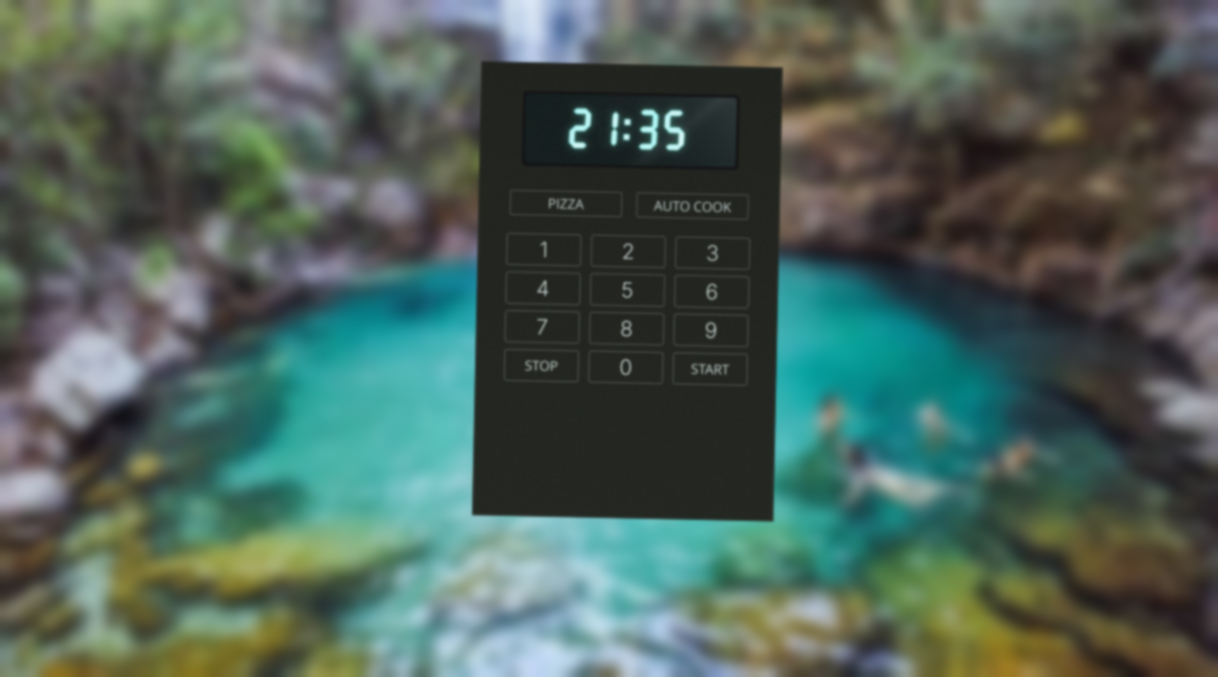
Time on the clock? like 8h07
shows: 21h35
